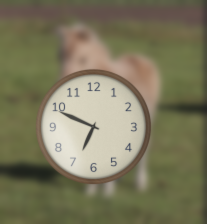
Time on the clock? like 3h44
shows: 6h49
